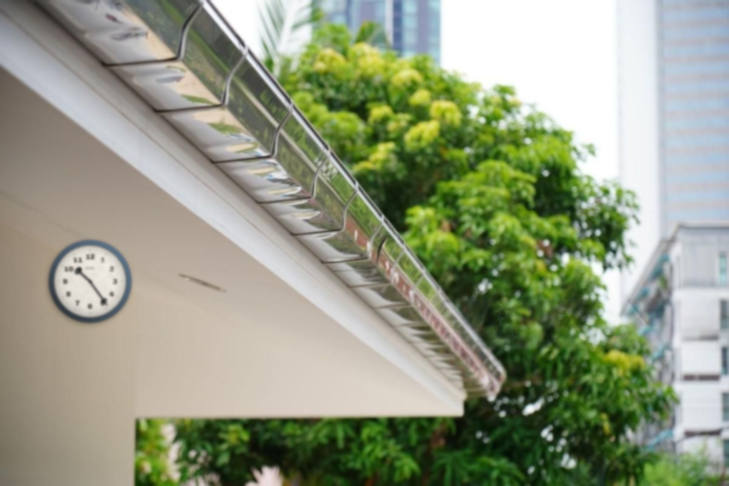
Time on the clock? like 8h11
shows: 10h24
